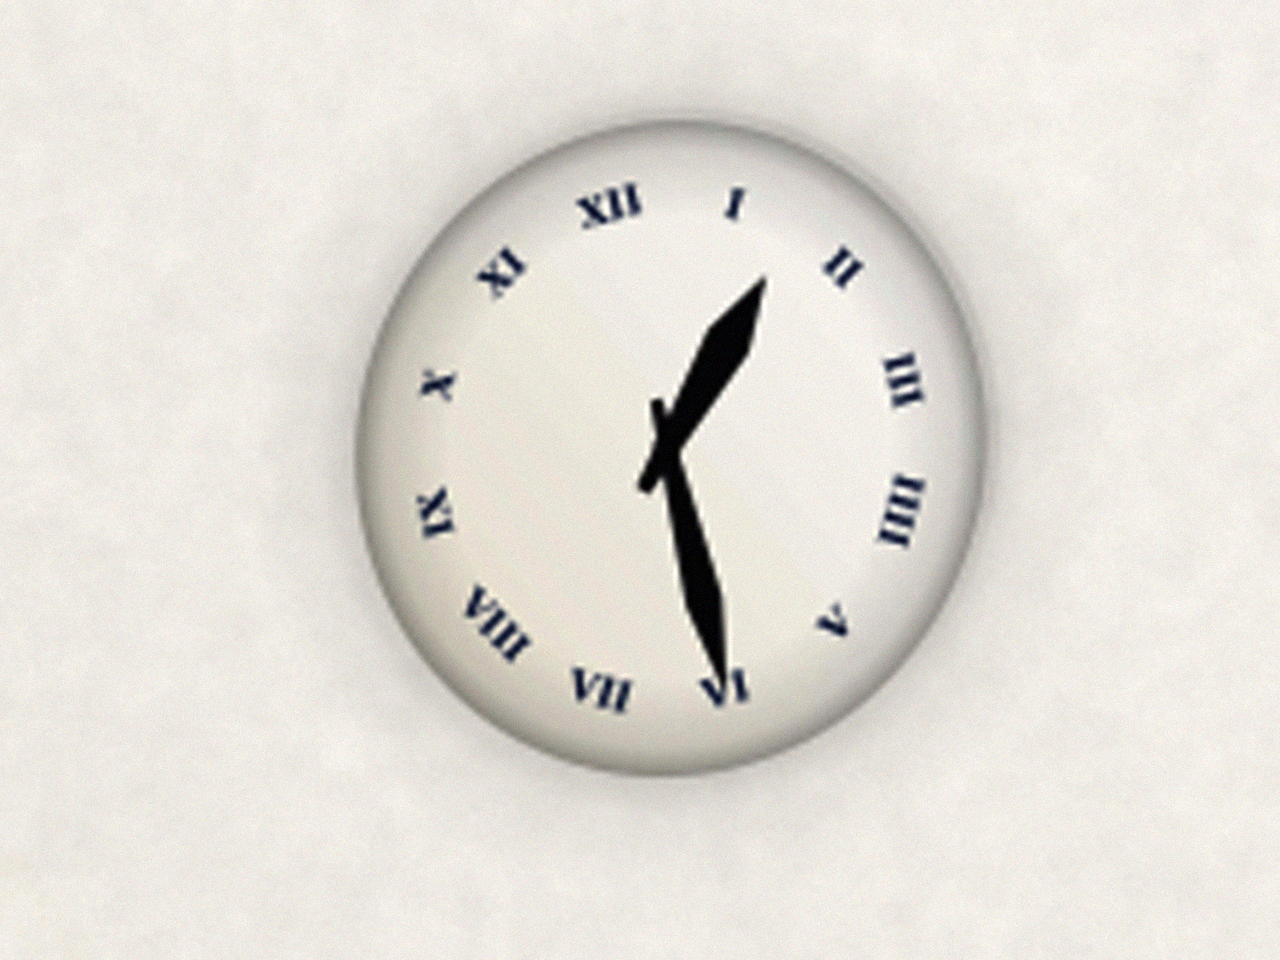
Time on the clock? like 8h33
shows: 1h30
